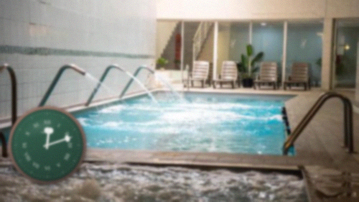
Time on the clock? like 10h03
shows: 12h12
